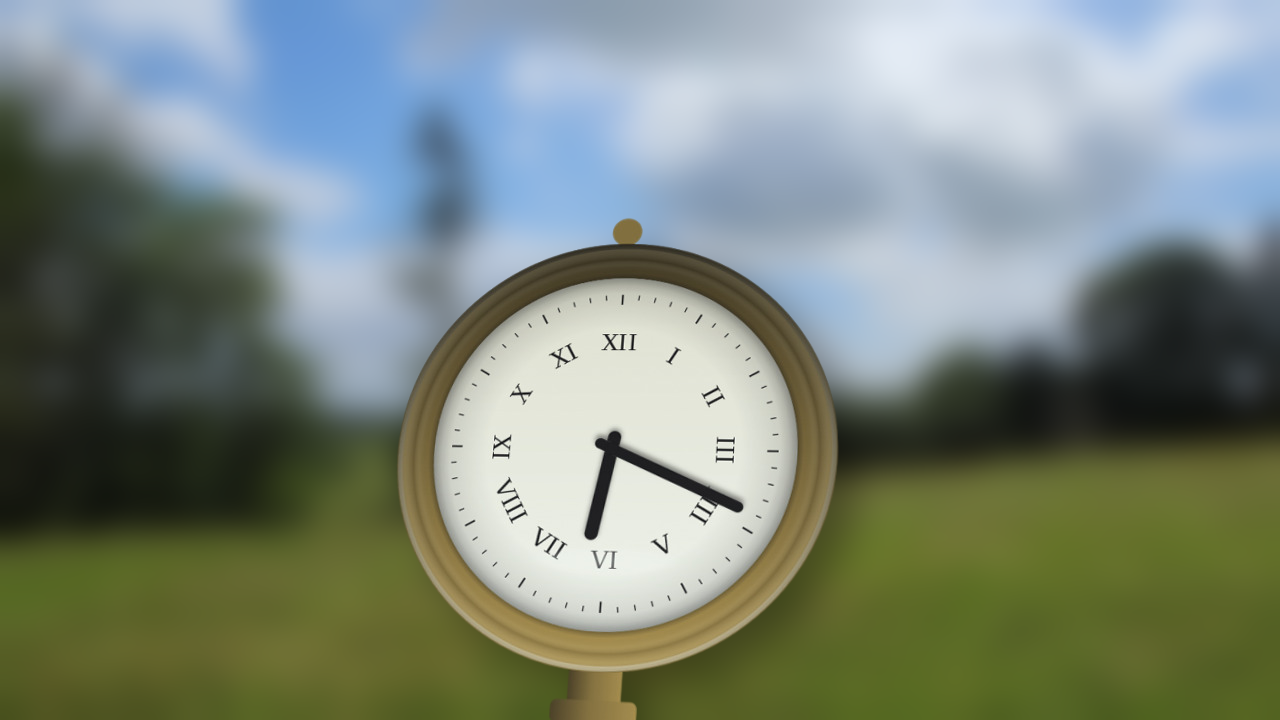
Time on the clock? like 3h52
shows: 6h19
